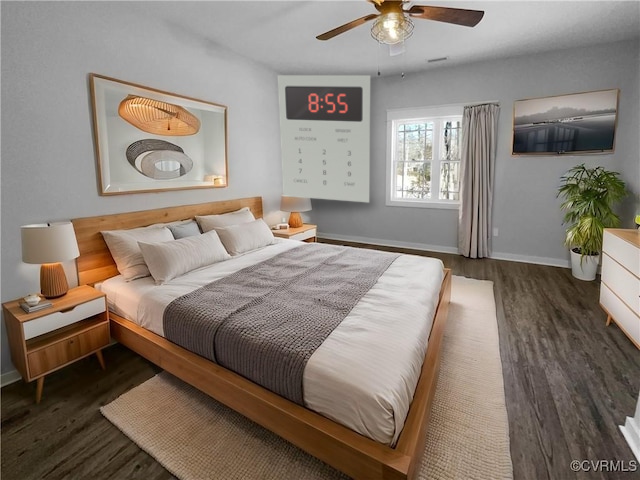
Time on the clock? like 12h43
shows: 8h55
